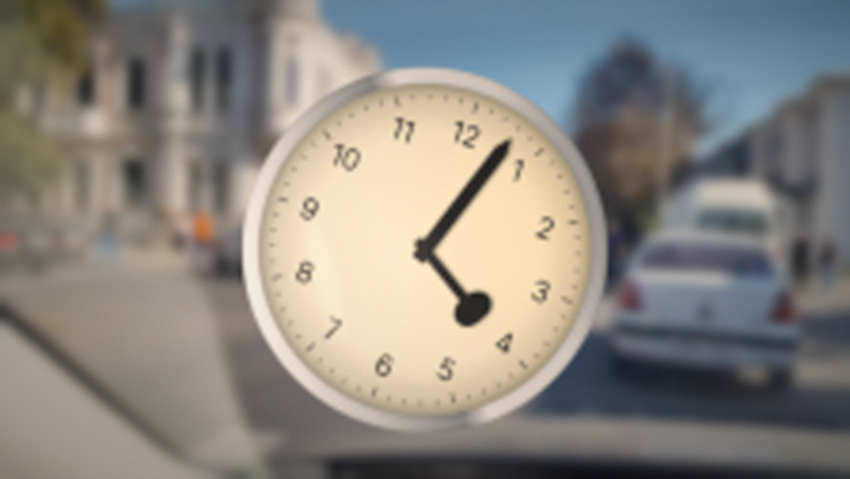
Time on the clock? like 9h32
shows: 4h03
